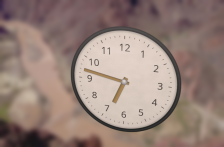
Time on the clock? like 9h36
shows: 6h47
